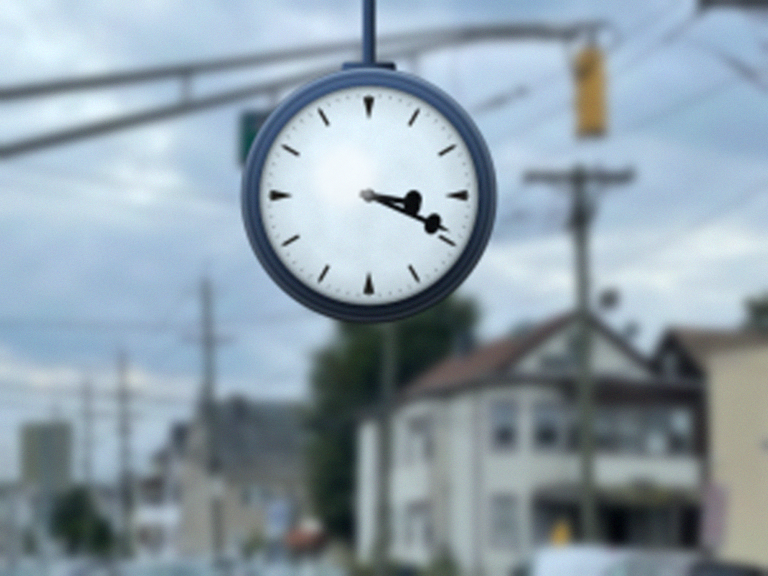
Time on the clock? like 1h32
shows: 3h19
